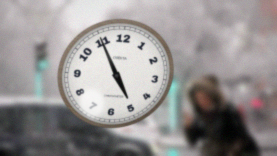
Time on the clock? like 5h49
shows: 4h55
